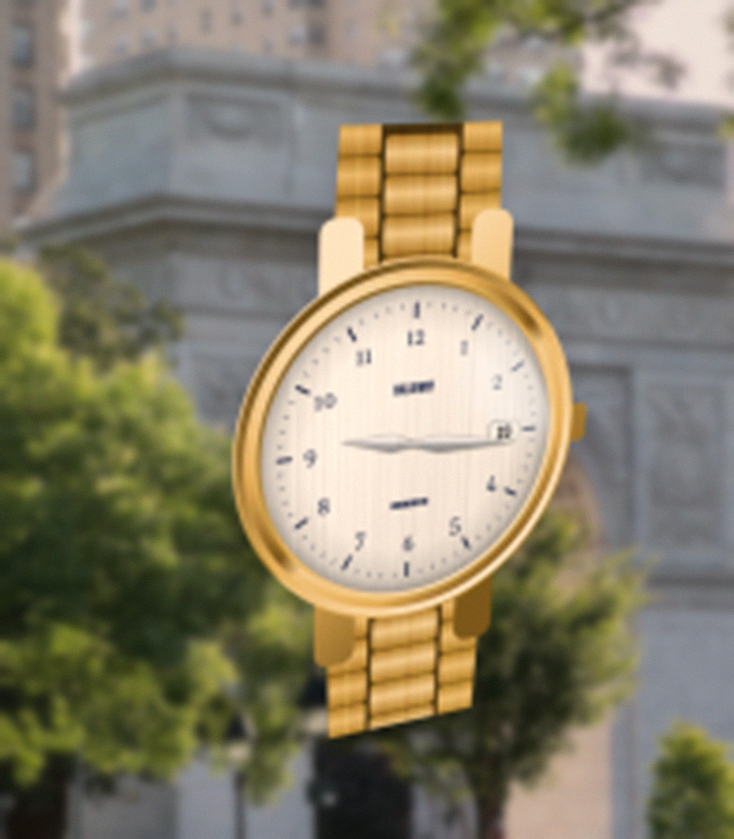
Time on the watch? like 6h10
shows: 9h16
